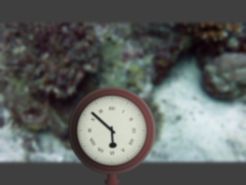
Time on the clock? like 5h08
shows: 5h52
